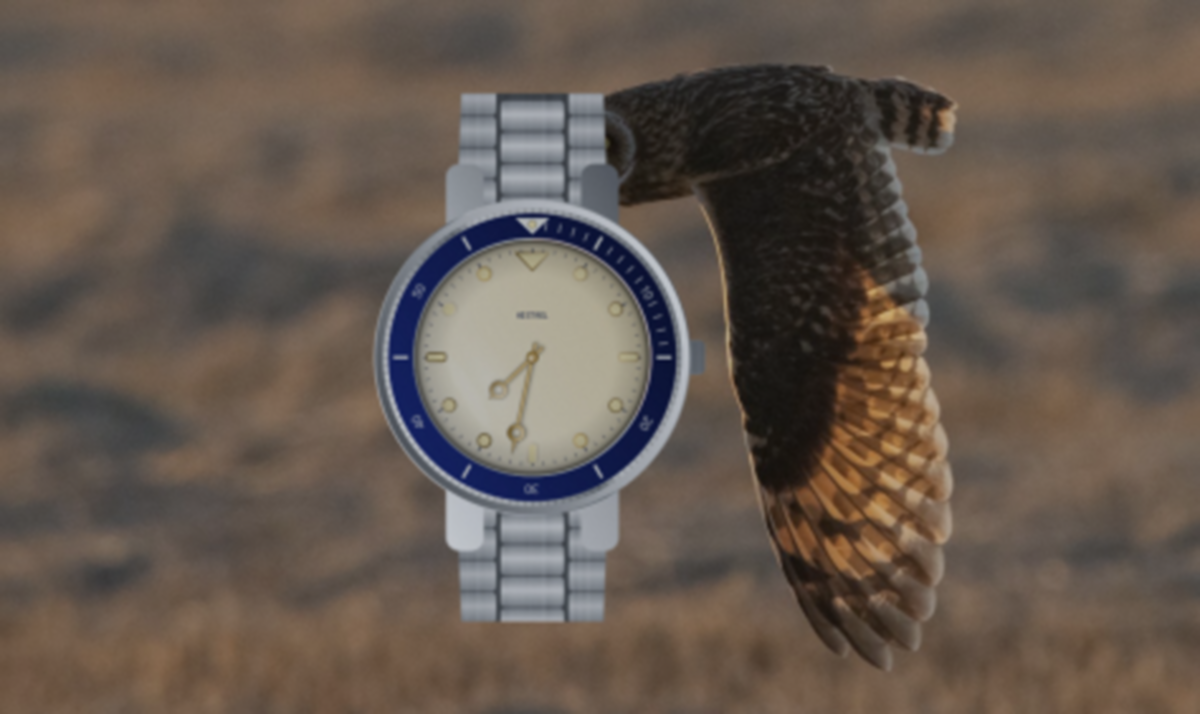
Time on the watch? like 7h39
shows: 7h32
